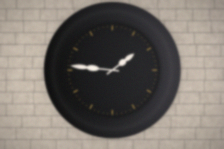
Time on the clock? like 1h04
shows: 1h46
